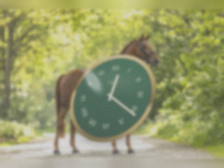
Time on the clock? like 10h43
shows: 12h21
